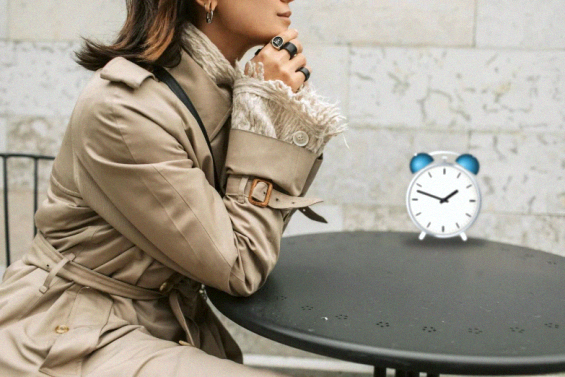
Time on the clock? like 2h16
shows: 1h48
